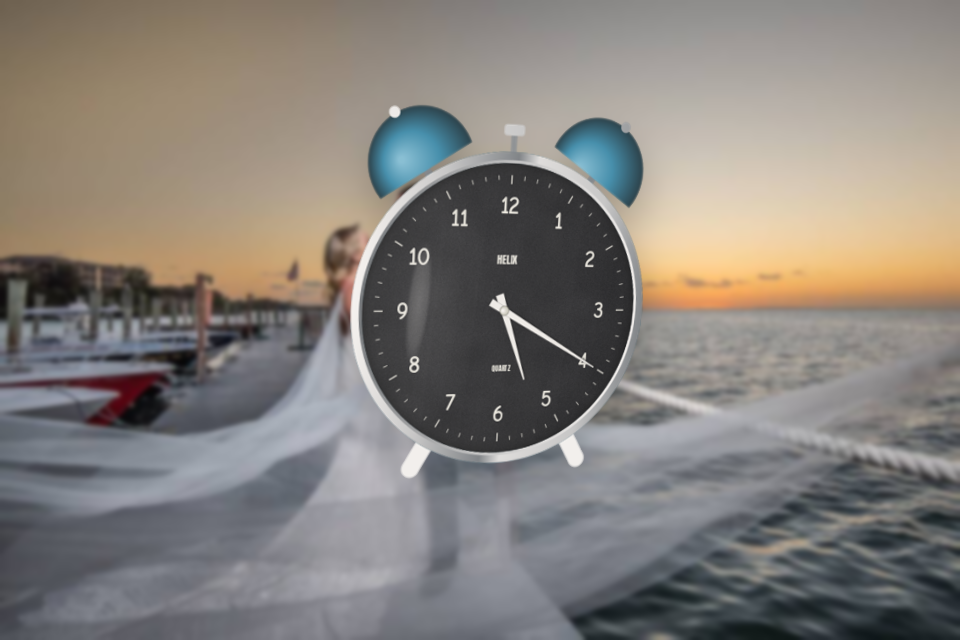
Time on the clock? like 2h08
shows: 5h20
